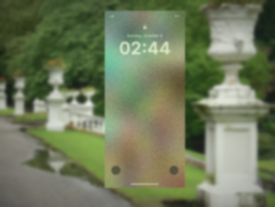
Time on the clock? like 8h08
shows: 2h44
